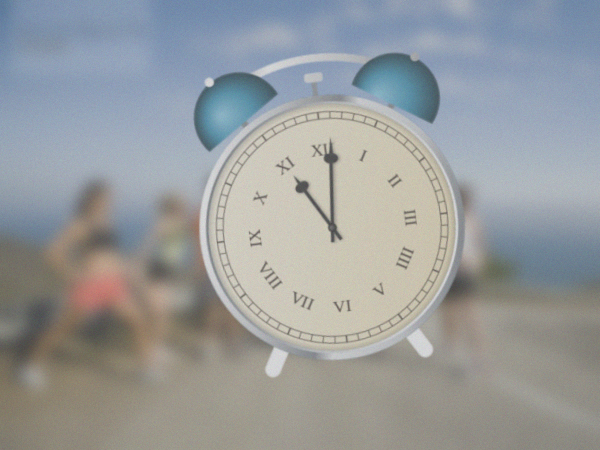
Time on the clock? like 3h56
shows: 11h01
